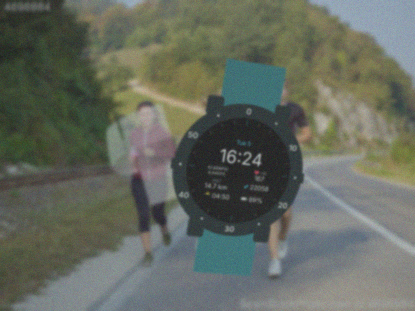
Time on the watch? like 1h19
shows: 16h24
